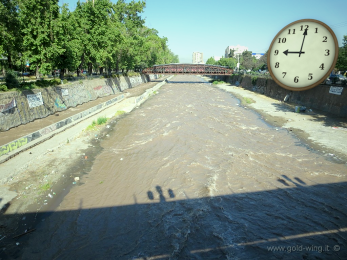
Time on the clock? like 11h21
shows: 9h01
